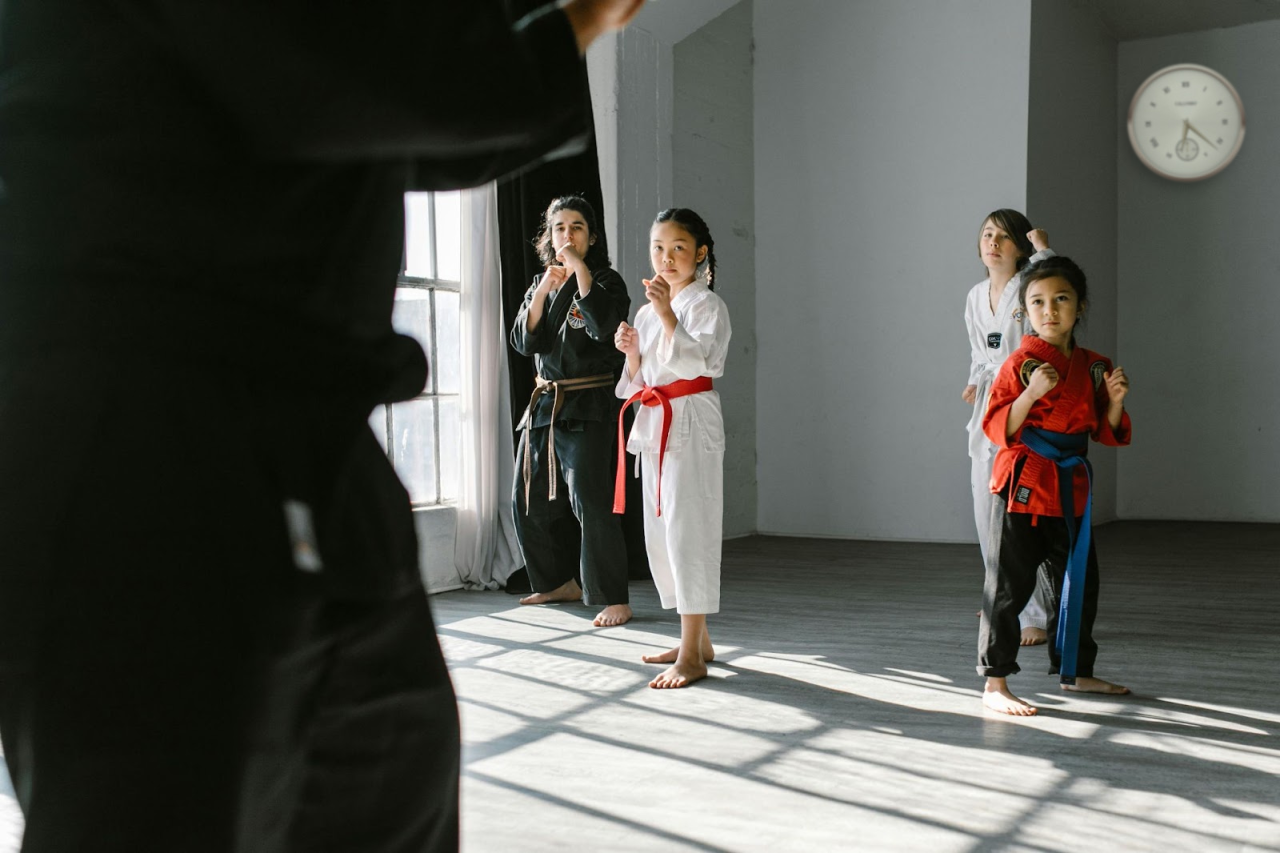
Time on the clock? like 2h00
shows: 6h22
